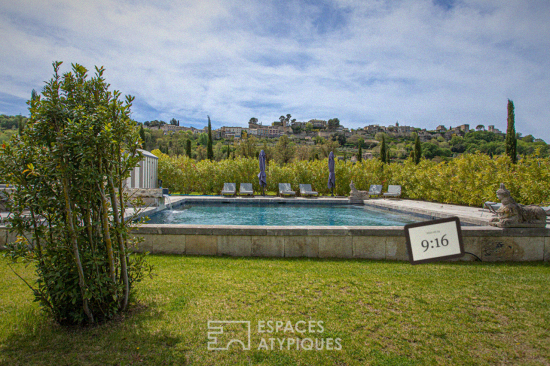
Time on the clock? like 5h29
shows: 9h16
